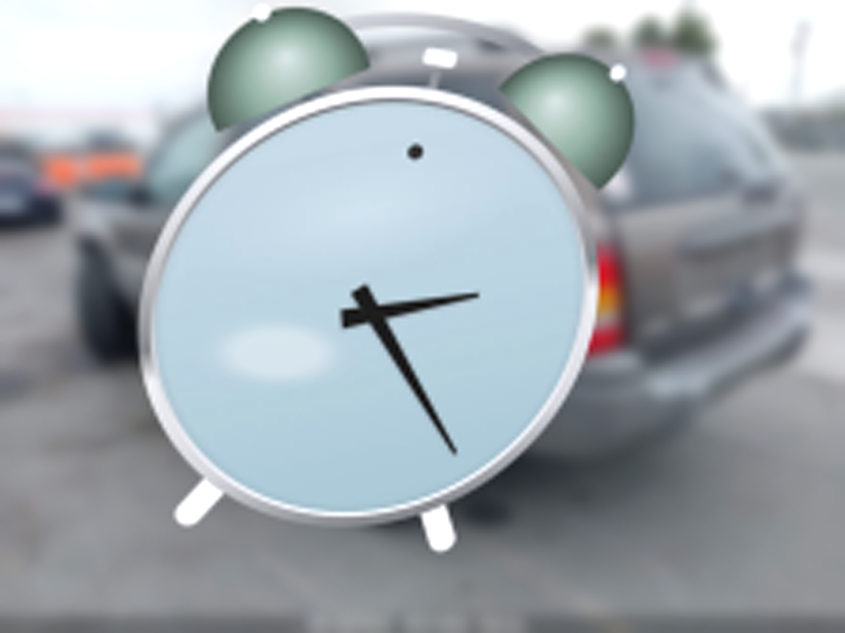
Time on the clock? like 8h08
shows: 2h23
